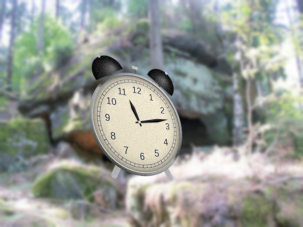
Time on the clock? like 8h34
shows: 11h13
